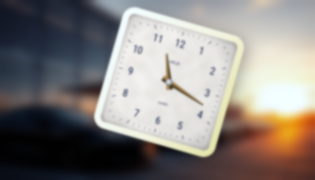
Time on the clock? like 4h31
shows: 11h18
